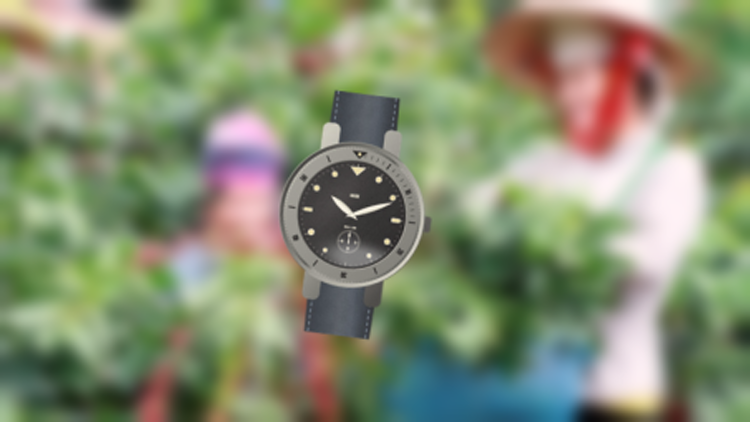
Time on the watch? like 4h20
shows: 10h11
